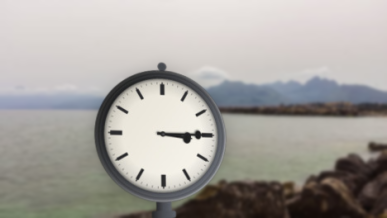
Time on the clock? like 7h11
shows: 3h15
